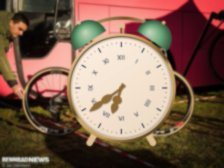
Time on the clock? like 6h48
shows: 6h39
